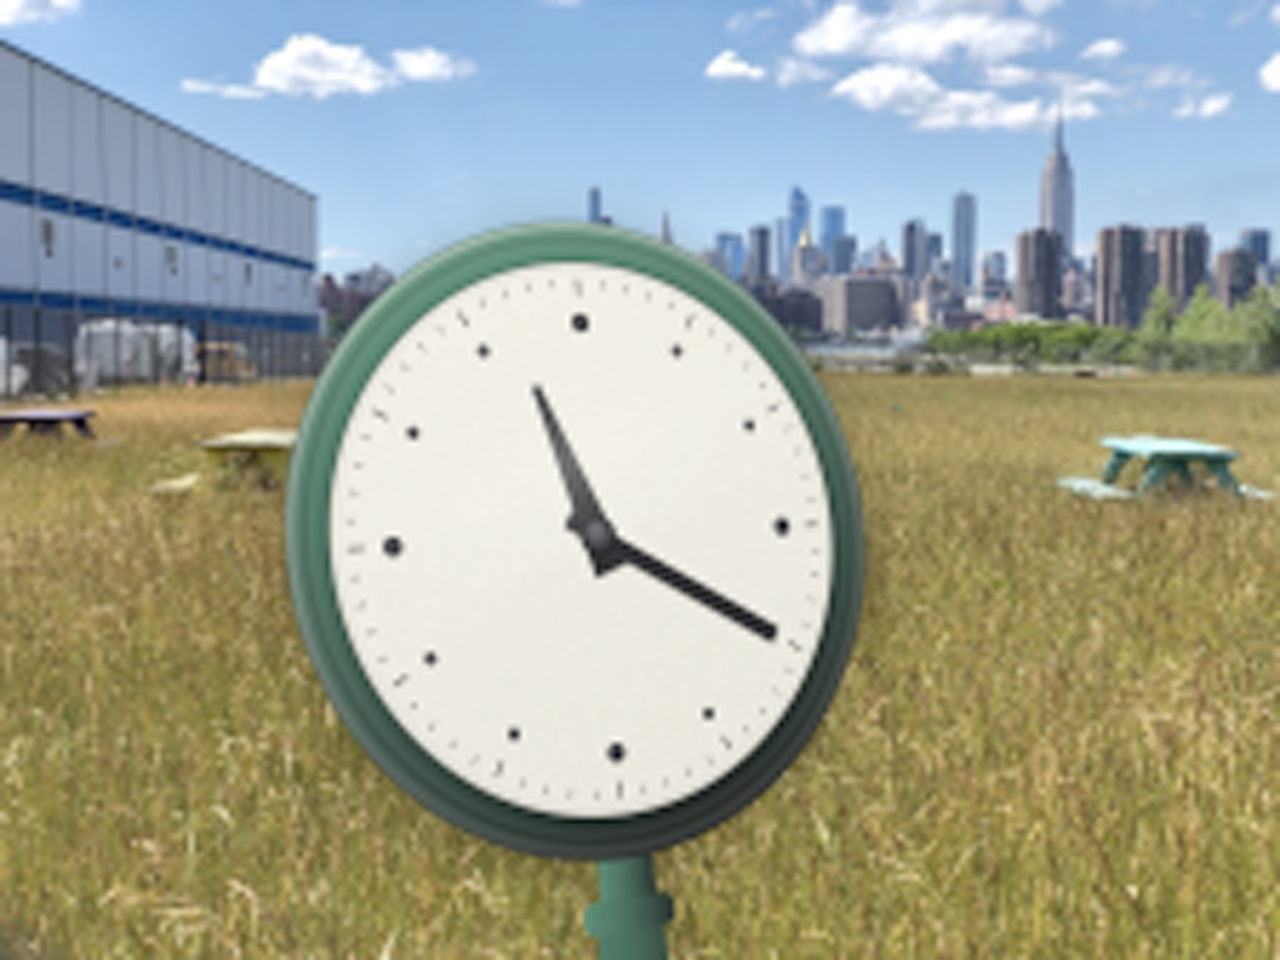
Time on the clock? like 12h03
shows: 11h20
